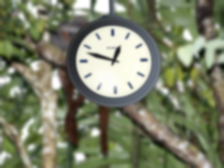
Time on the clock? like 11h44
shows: 12h48
